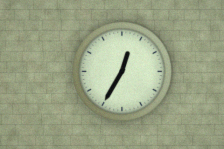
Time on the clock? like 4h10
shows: 12h35
